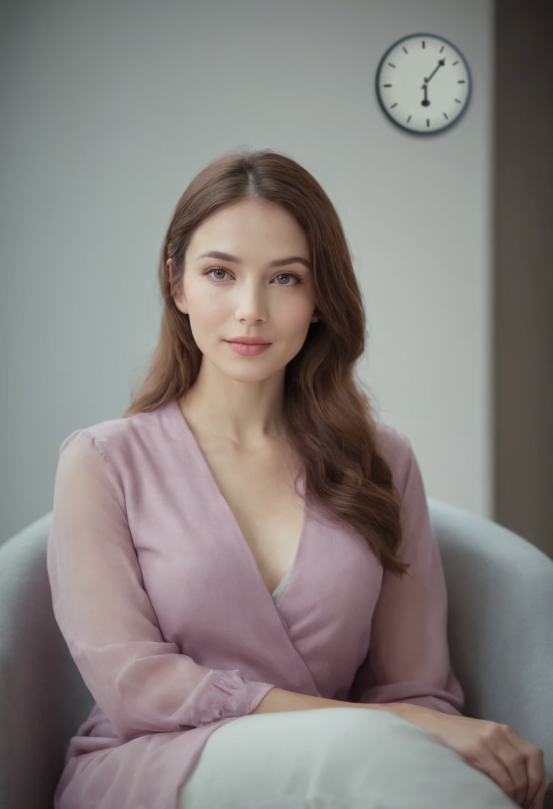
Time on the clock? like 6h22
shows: 6h07
